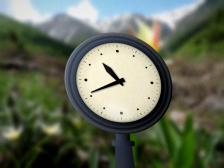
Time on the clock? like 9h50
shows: 10h41
